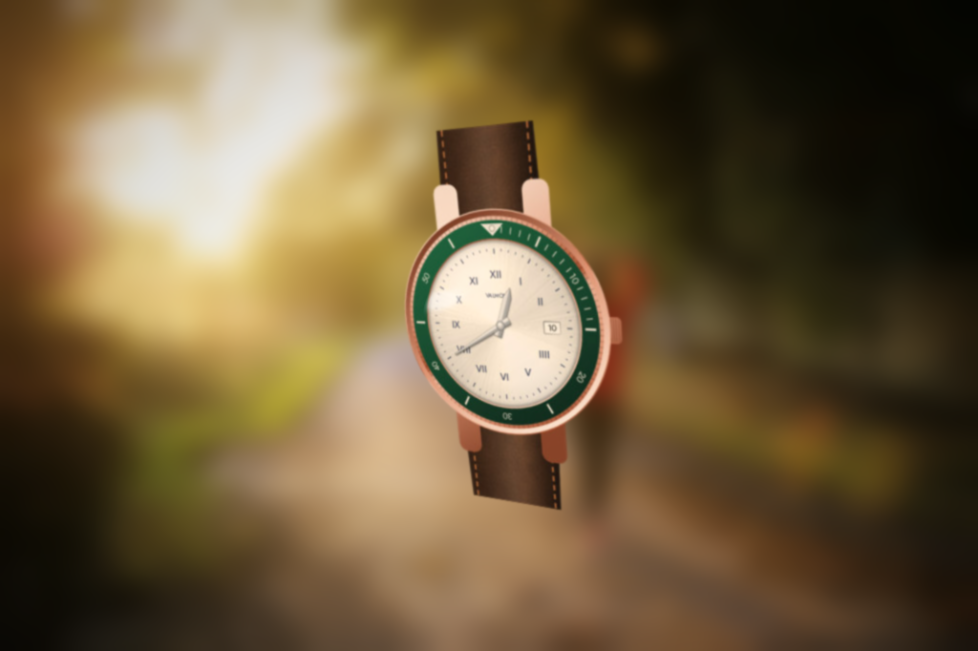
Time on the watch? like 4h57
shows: 12h40
